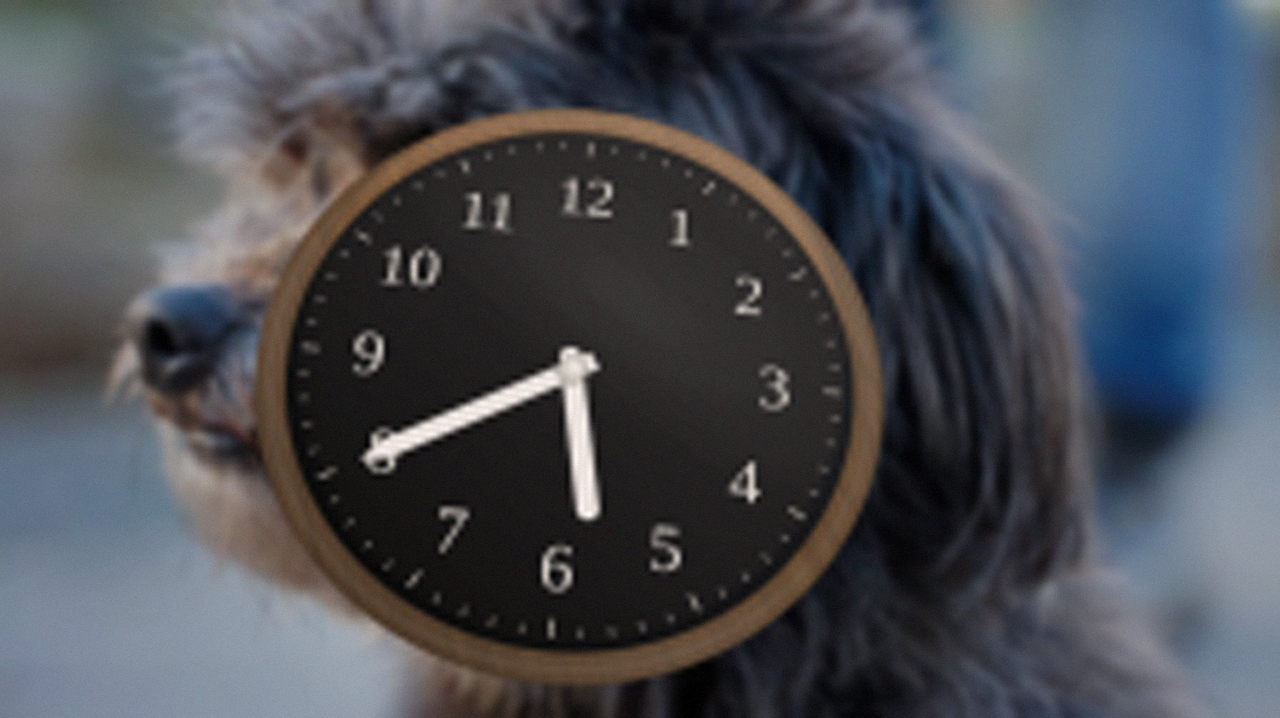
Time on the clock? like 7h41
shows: 5h40
